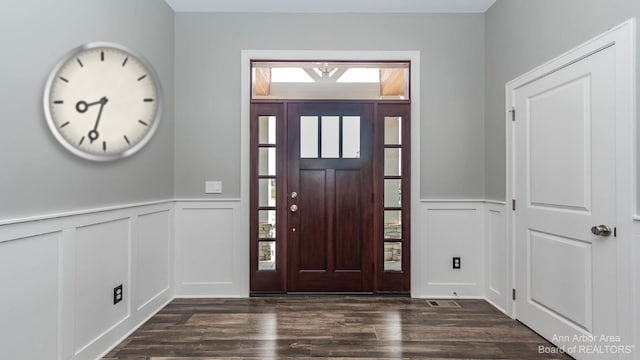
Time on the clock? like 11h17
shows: 8h33
